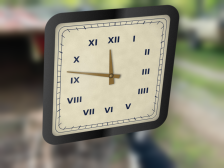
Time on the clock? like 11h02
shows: 11h47
